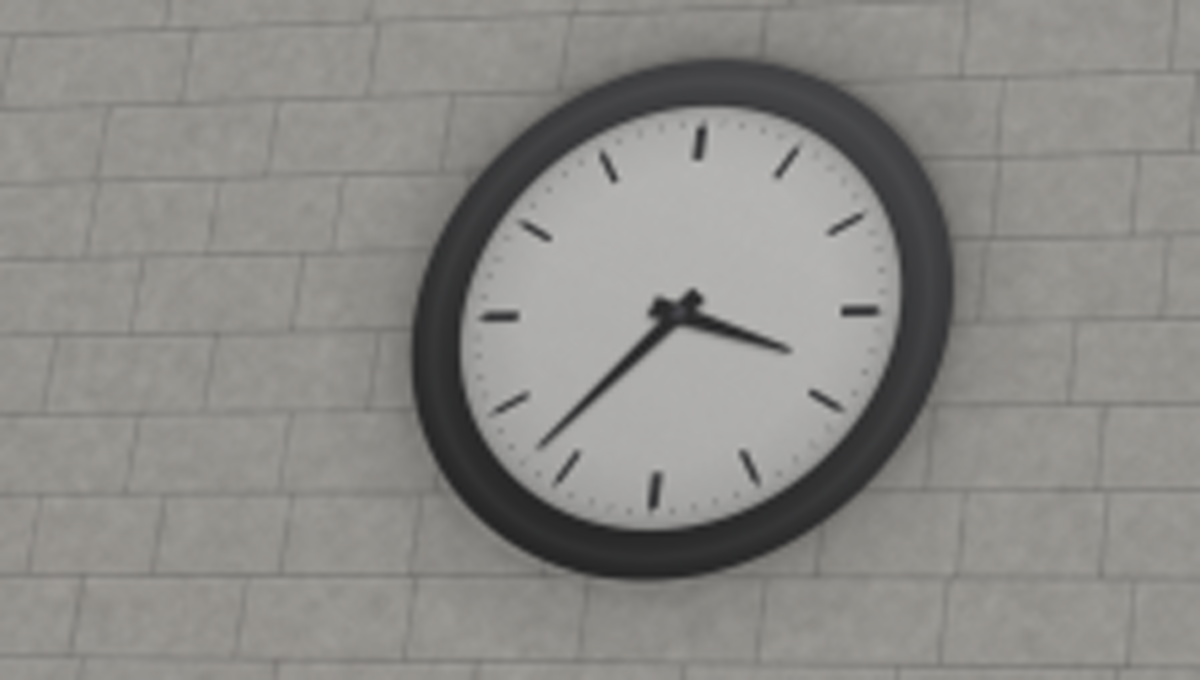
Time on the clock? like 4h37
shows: 3h37
